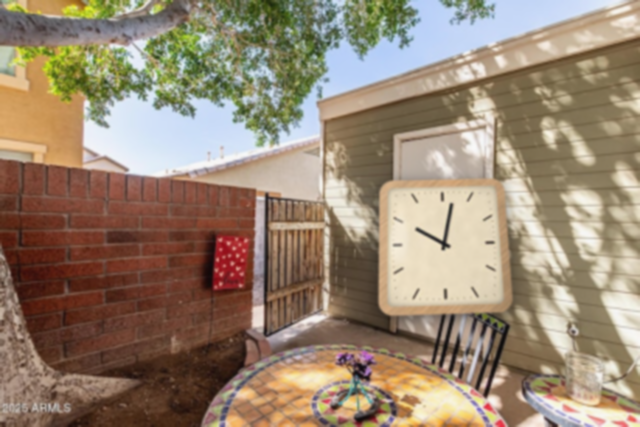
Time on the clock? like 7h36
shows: 10h02
